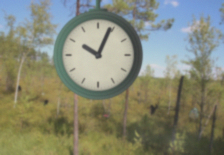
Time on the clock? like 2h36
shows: 10h04
